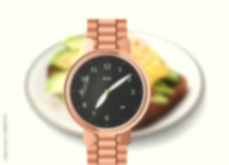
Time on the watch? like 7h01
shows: 7h09
